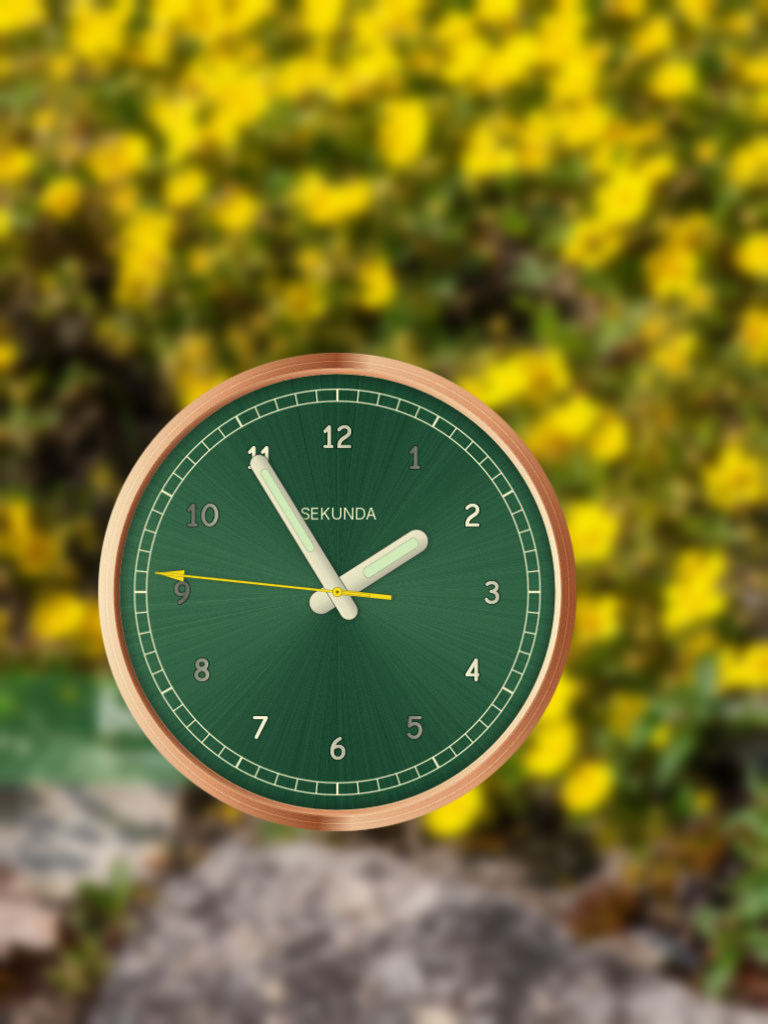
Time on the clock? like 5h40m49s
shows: 1h54m46s
